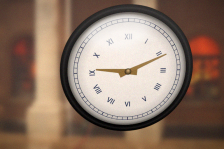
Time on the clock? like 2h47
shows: 9h11
